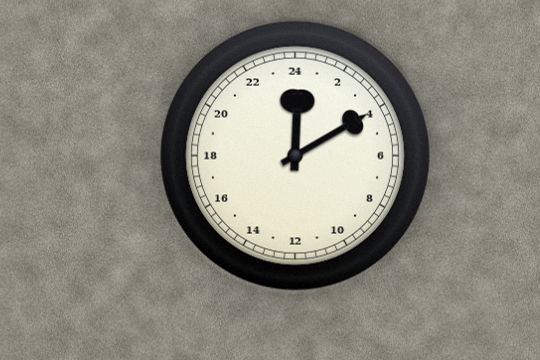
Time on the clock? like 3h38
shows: 0h10
